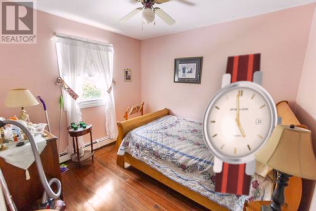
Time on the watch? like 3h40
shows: 4h59
